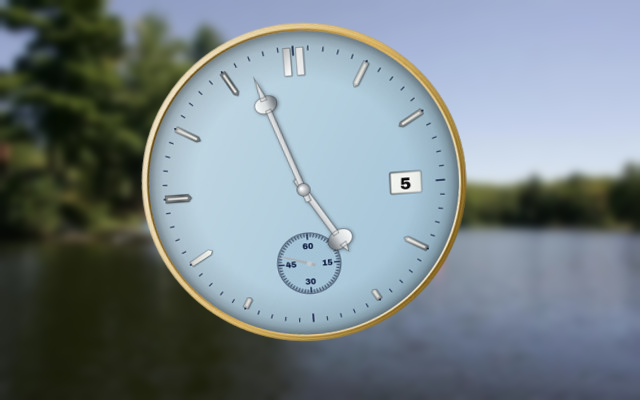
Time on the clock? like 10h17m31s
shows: 4h56m48s
